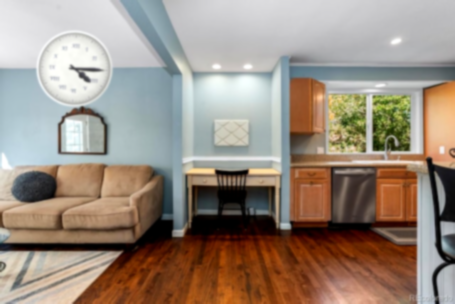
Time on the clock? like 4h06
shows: 4h15
